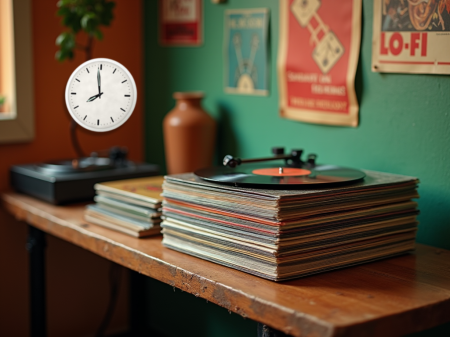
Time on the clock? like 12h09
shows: 7h59
